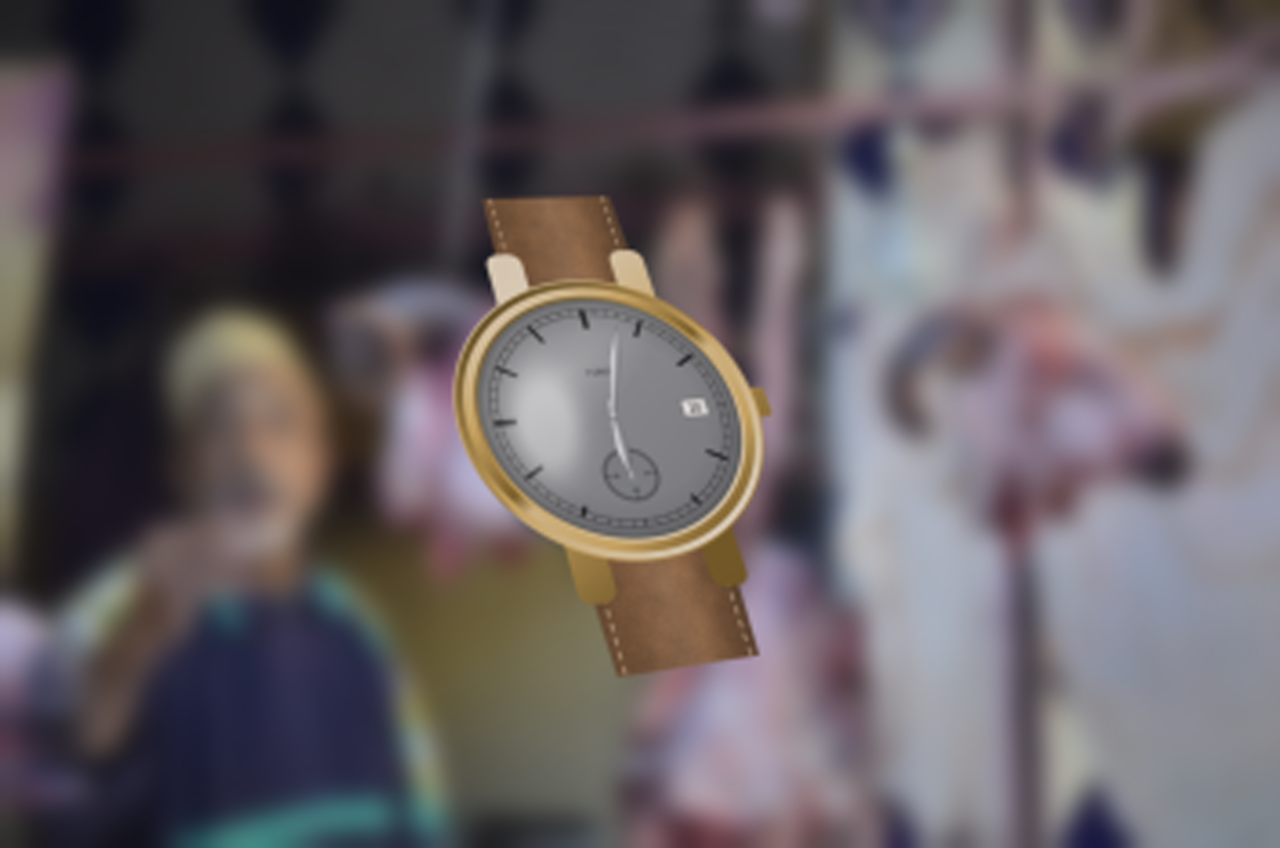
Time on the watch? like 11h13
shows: 6h03
